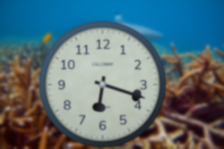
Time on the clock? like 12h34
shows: 6h18
